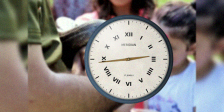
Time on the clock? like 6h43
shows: 2h44
